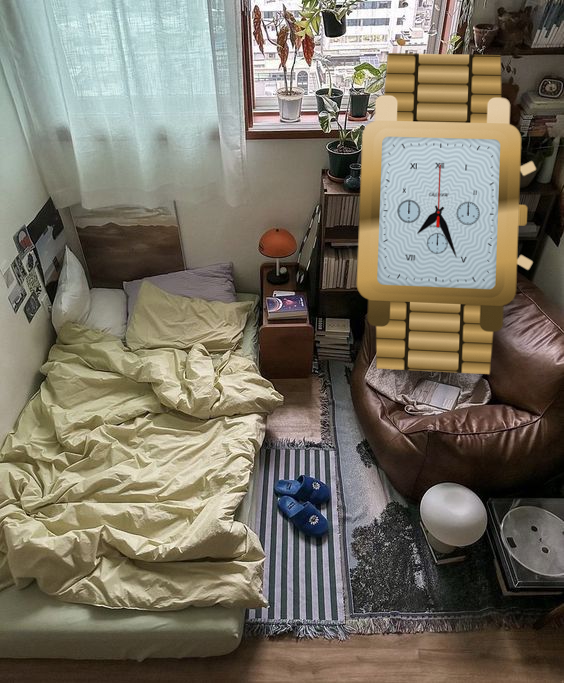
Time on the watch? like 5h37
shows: 7h26
